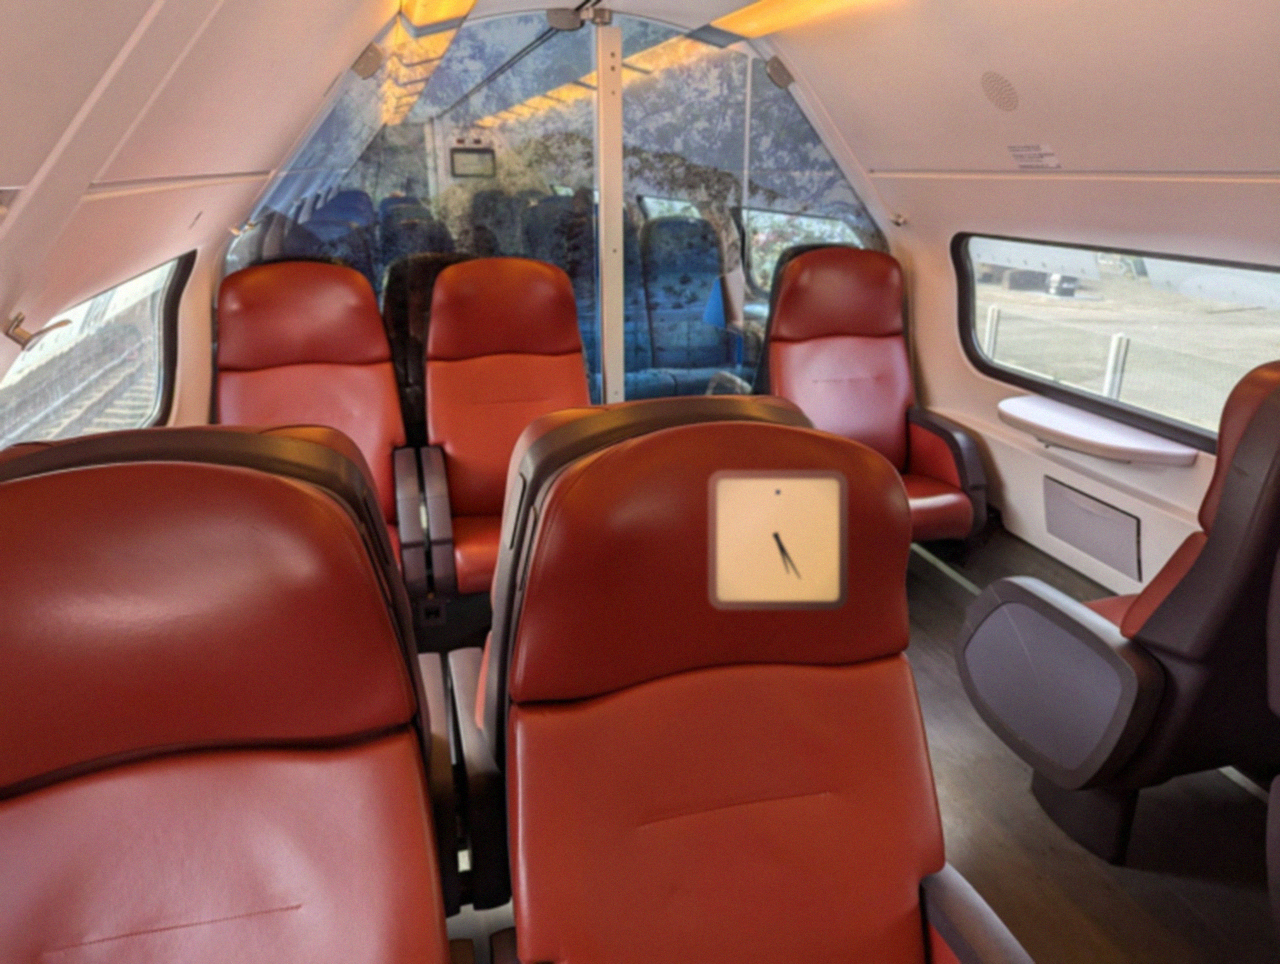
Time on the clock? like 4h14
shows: 5h25
